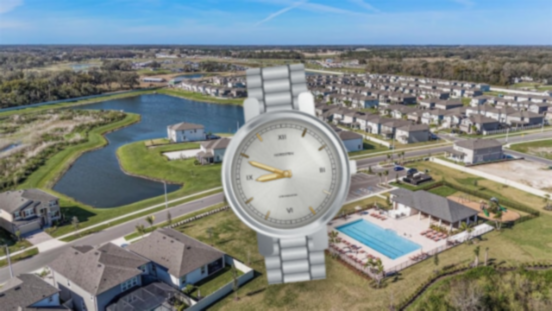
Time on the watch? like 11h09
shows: 8h49
